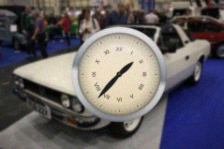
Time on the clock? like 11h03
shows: 1h37
